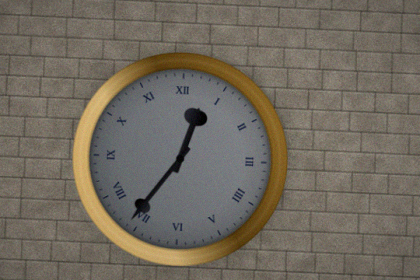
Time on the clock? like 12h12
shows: 12h36
